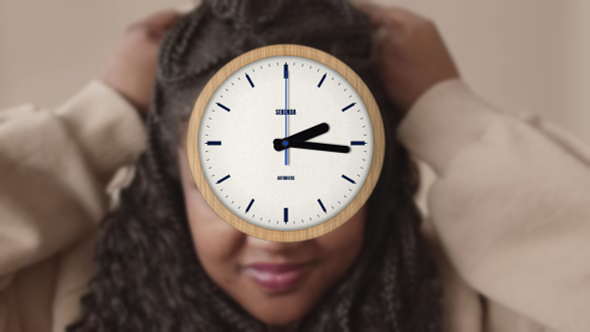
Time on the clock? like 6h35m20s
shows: 2h16m00s
